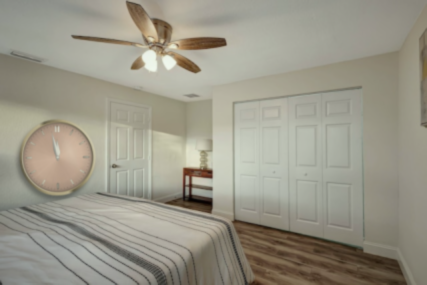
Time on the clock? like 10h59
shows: 11h58
